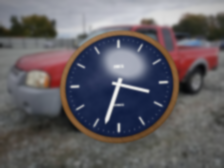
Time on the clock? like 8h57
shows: 3h33
